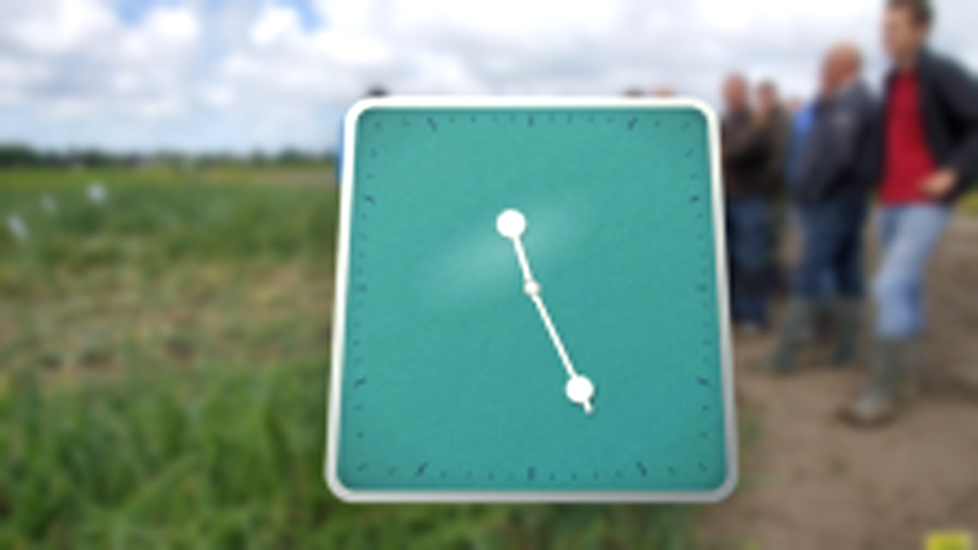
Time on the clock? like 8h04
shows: 11h26
